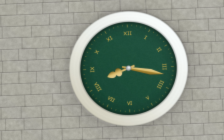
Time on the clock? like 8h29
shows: 8h17
